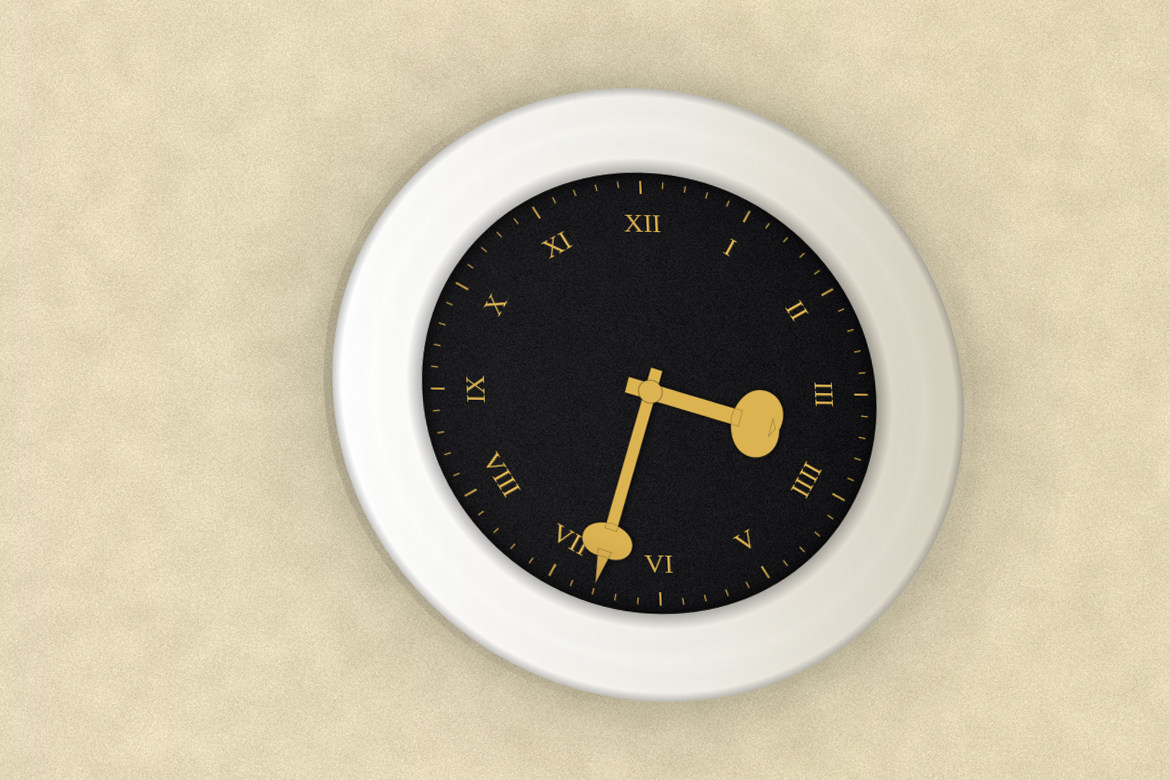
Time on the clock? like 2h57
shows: 3h33
